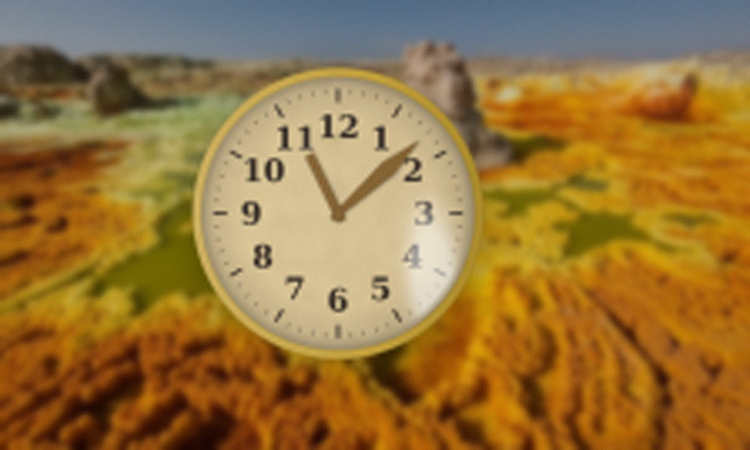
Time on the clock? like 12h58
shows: 11h08
